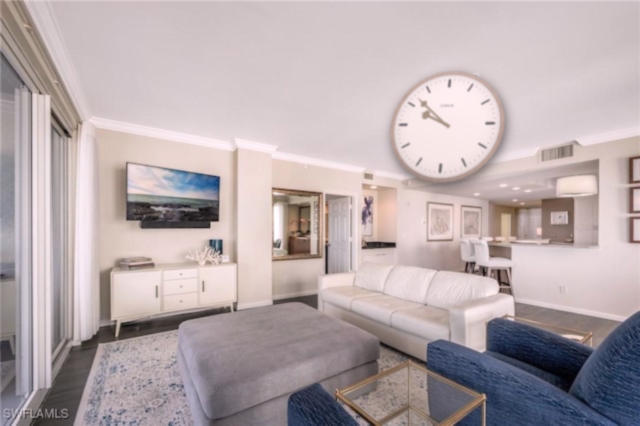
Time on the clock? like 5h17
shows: 9h52
